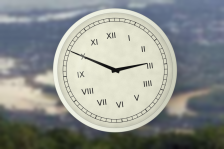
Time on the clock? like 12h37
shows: 2h50
